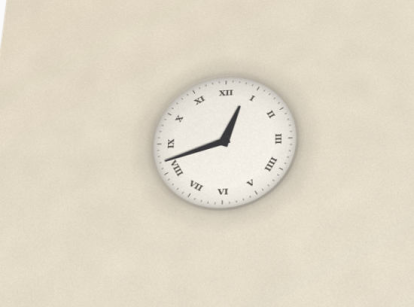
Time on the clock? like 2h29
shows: 12h42
